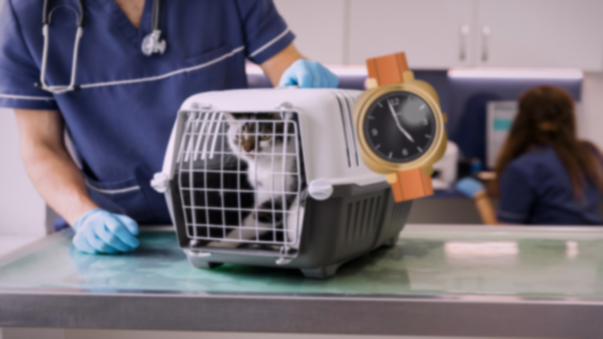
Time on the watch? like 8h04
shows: 4h58
